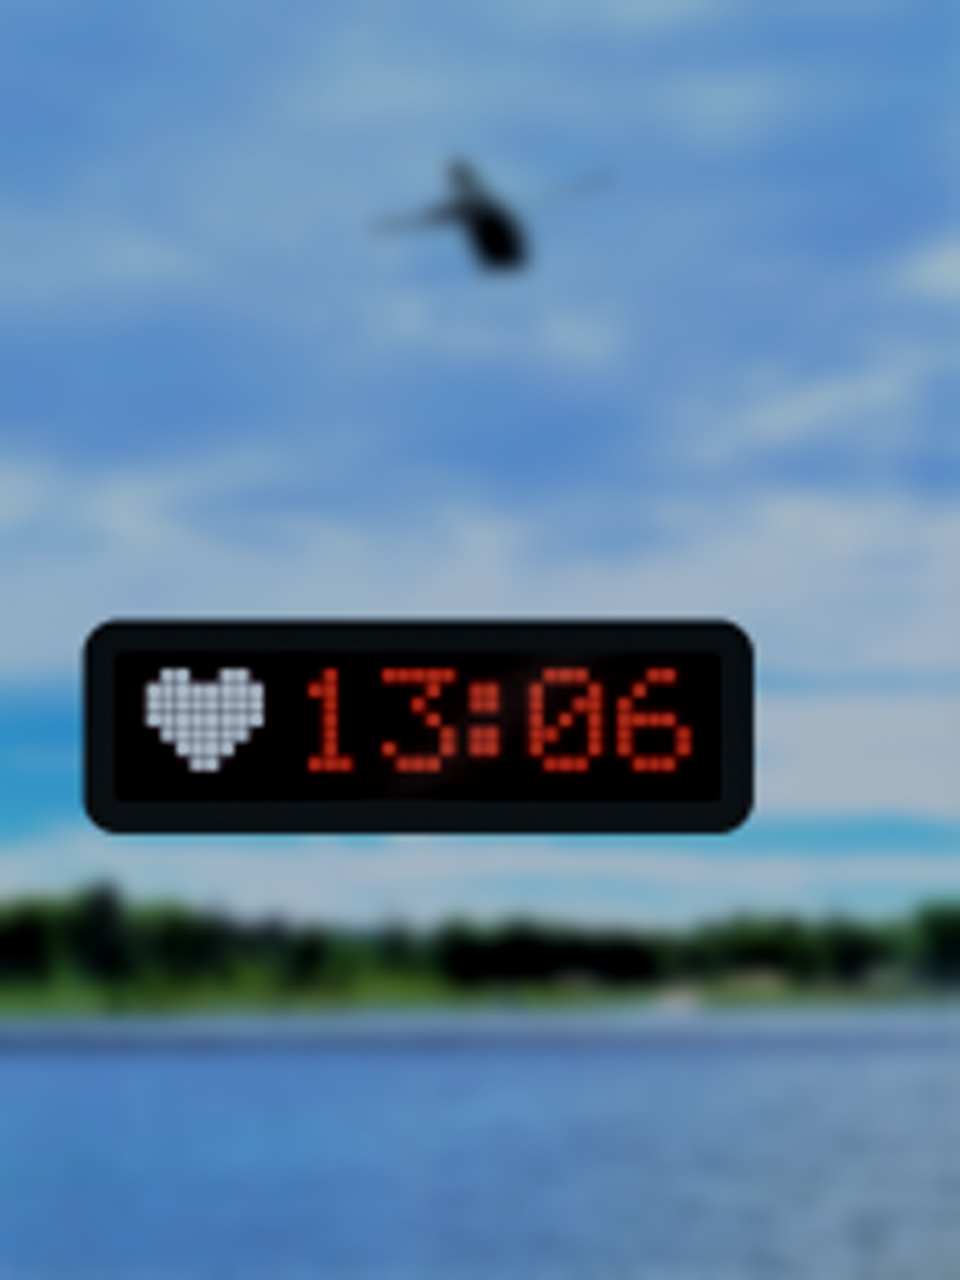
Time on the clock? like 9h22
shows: 13h06
